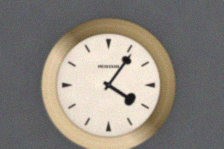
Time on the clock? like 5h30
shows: 4h06
